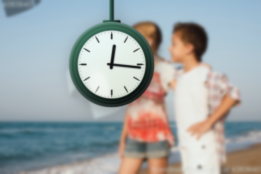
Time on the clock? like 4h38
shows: 12h16
